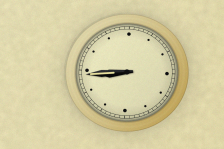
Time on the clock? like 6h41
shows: 8h44
